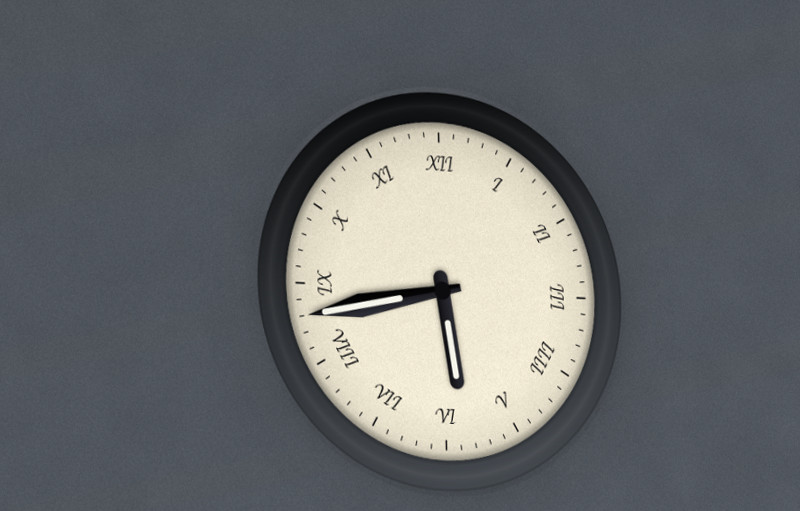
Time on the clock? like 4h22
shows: 5h43
